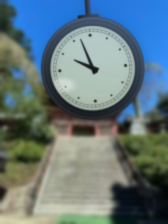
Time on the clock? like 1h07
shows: 9h57
